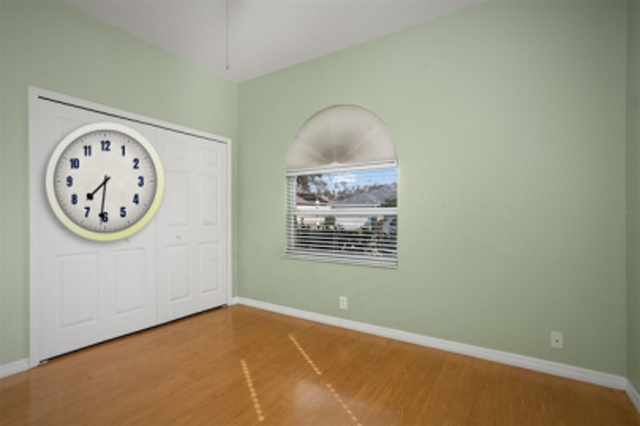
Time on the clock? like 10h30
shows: 7h31
